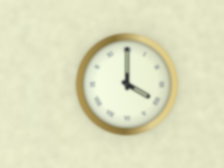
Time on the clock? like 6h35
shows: 4h00
